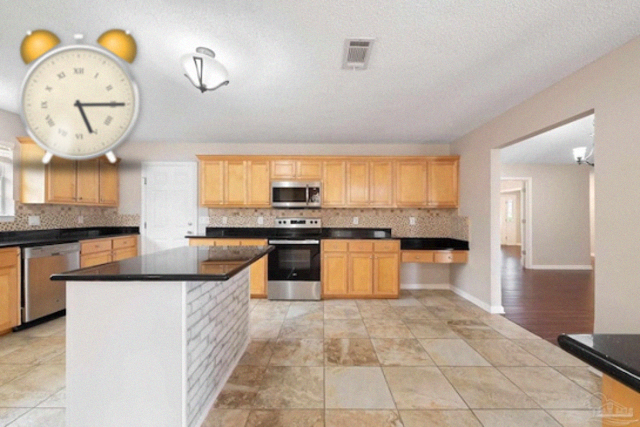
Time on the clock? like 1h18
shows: 5h15
